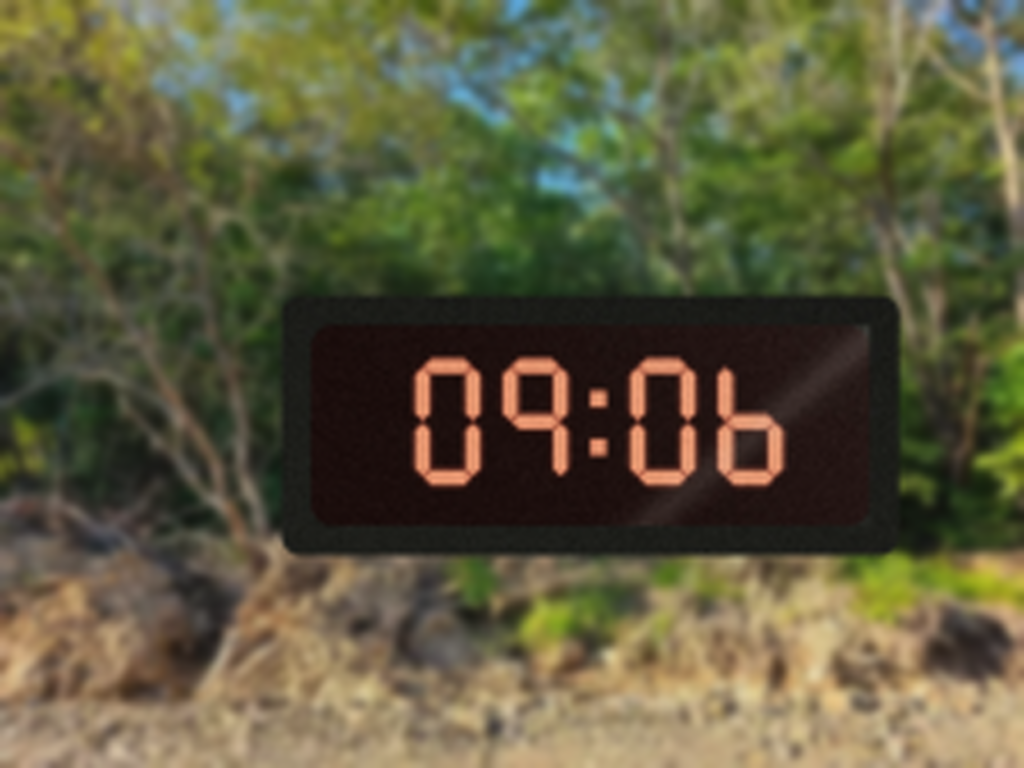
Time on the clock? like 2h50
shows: 9h06
